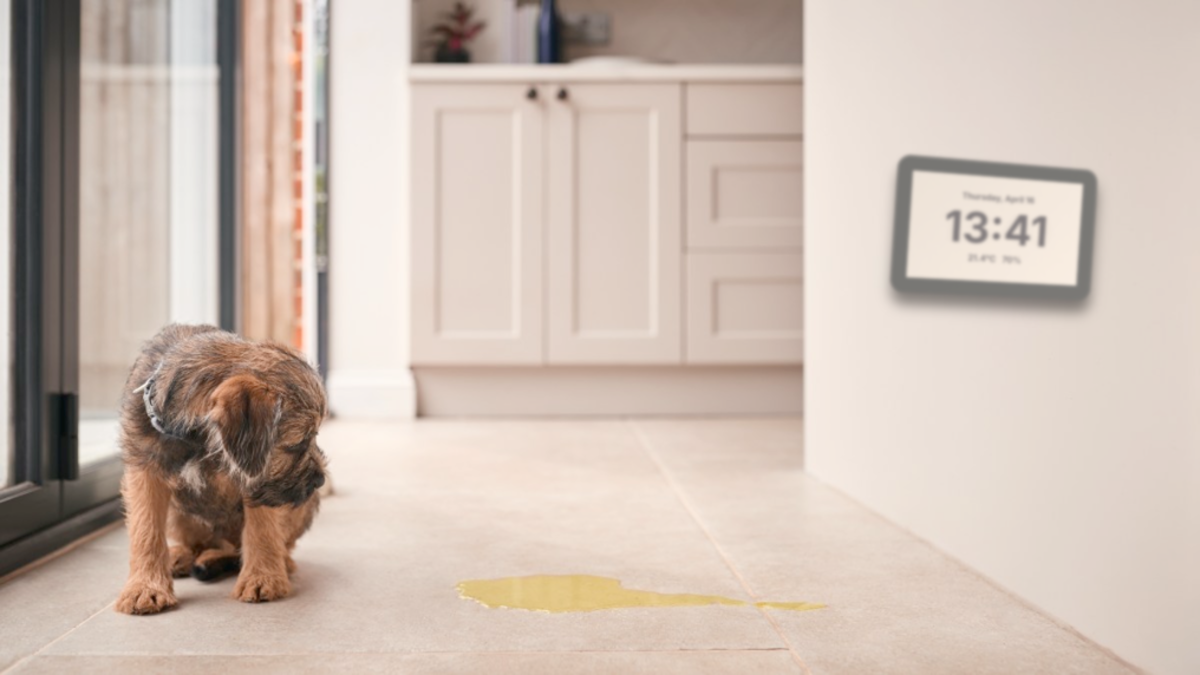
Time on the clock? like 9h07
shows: 13h41
